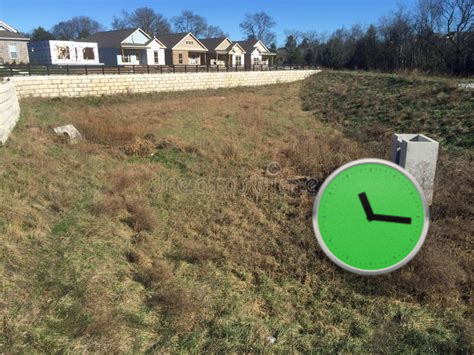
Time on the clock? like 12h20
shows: 11h16
